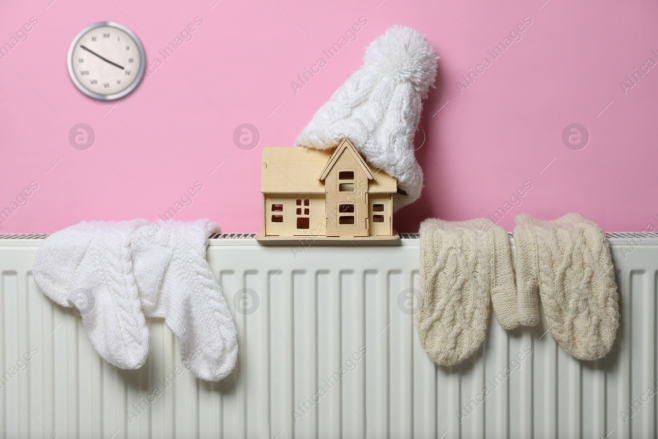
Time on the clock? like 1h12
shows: 3h50
